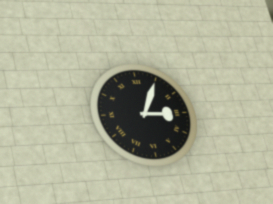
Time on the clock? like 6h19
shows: 3h05
